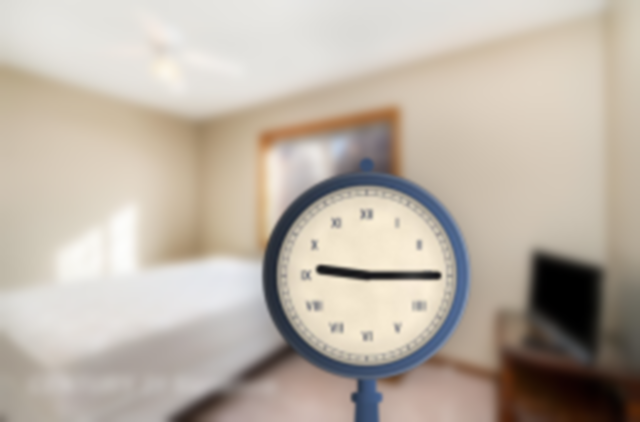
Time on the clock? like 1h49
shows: 9h15
